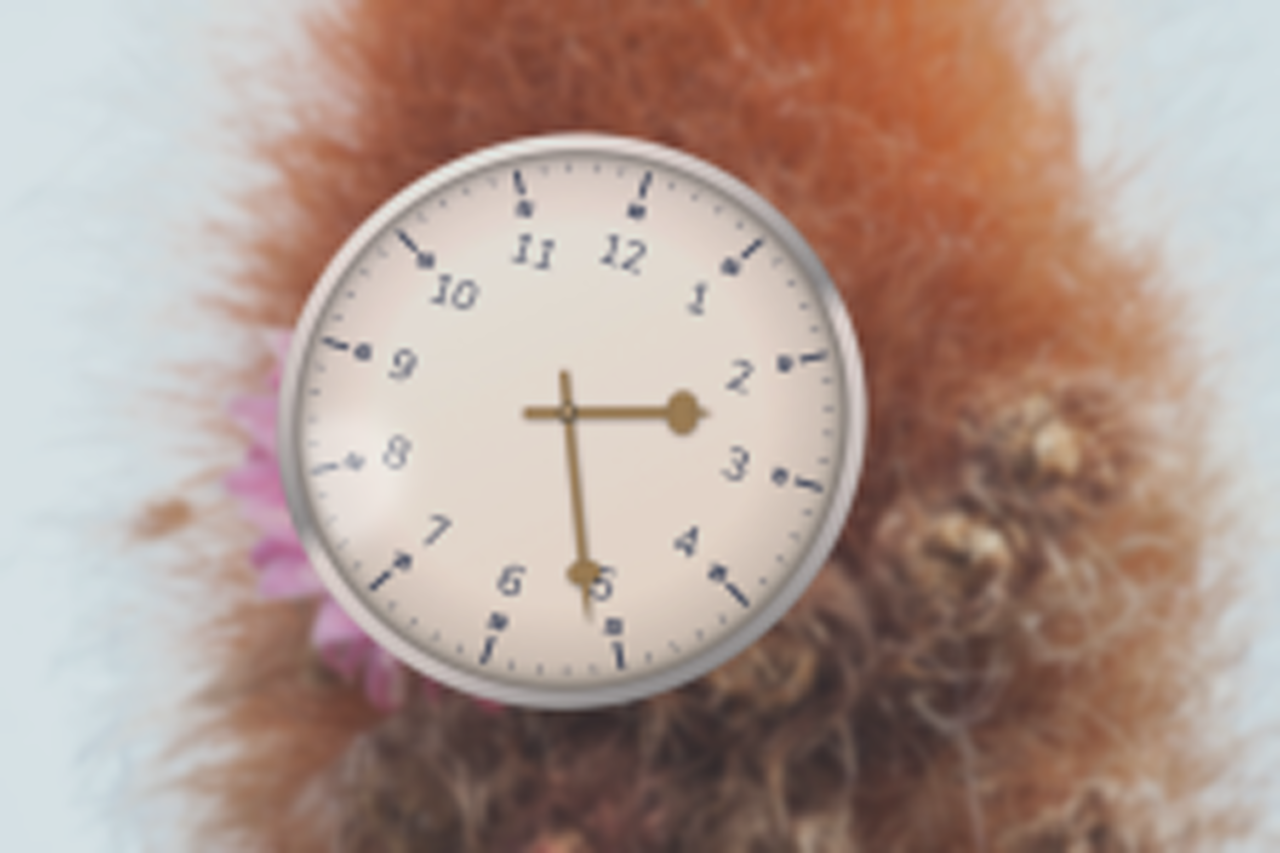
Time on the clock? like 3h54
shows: 2h26
